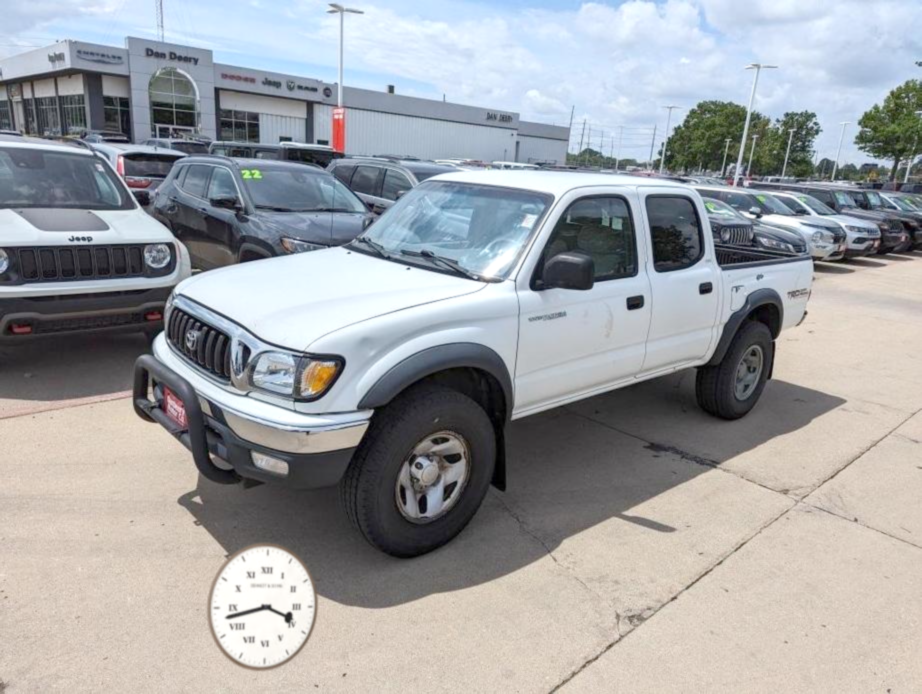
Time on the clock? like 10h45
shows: 3h43
